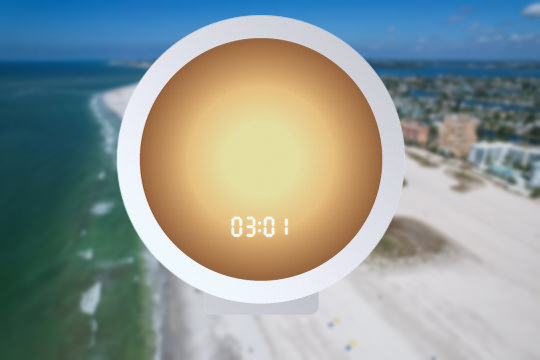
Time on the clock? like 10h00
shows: 3h01
